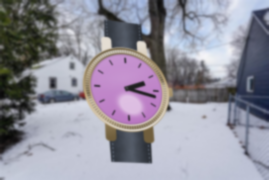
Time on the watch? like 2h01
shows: 2h17
